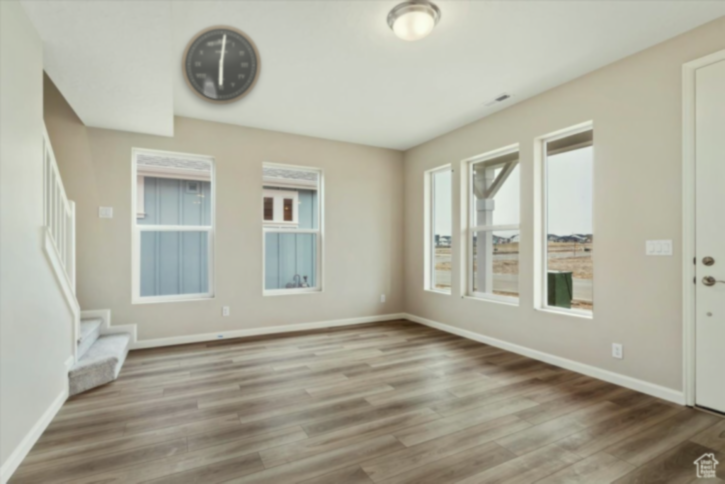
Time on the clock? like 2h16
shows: 6h01
